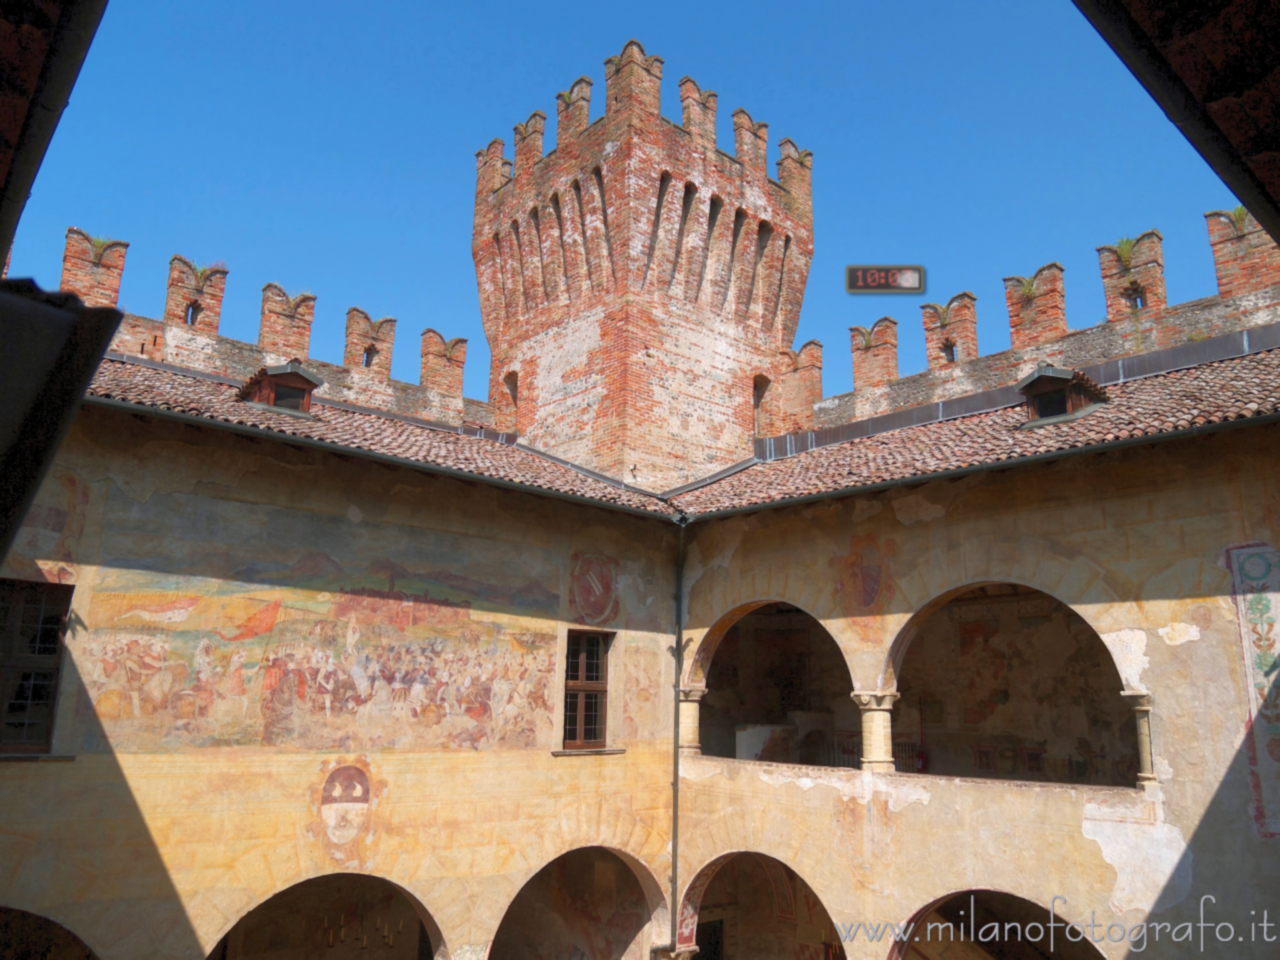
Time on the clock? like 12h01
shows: 10h03
